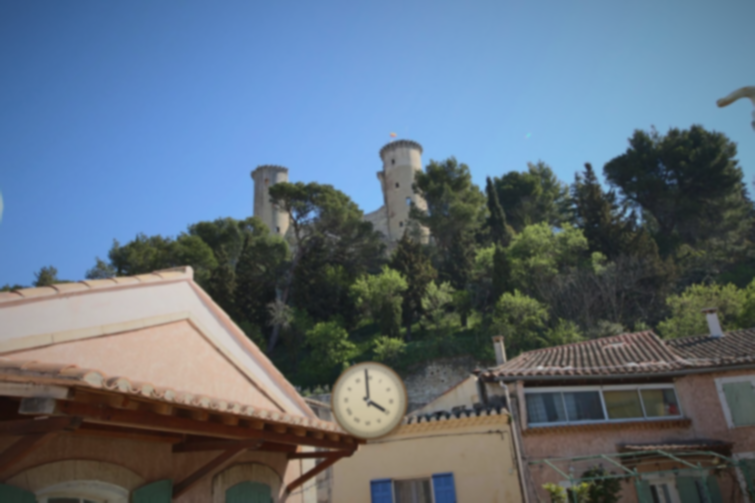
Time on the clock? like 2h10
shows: 3h59
